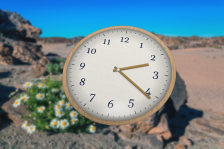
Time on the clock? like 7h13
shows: 2h21
